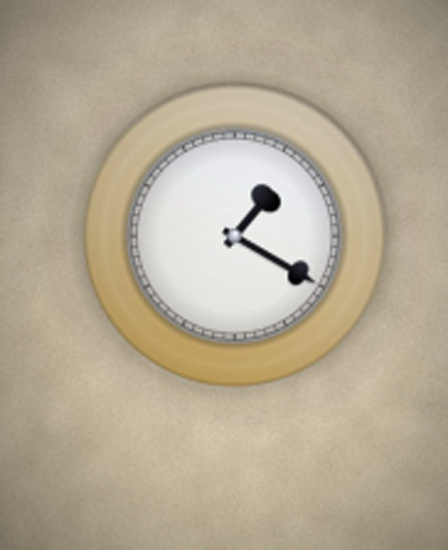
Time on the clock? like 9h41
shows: 1h20
